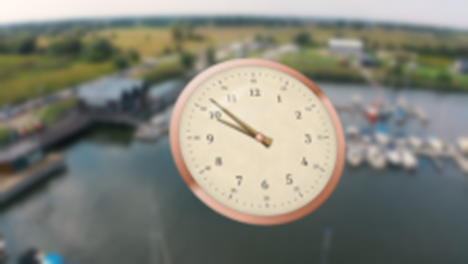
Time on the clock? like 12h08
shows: 9h52
